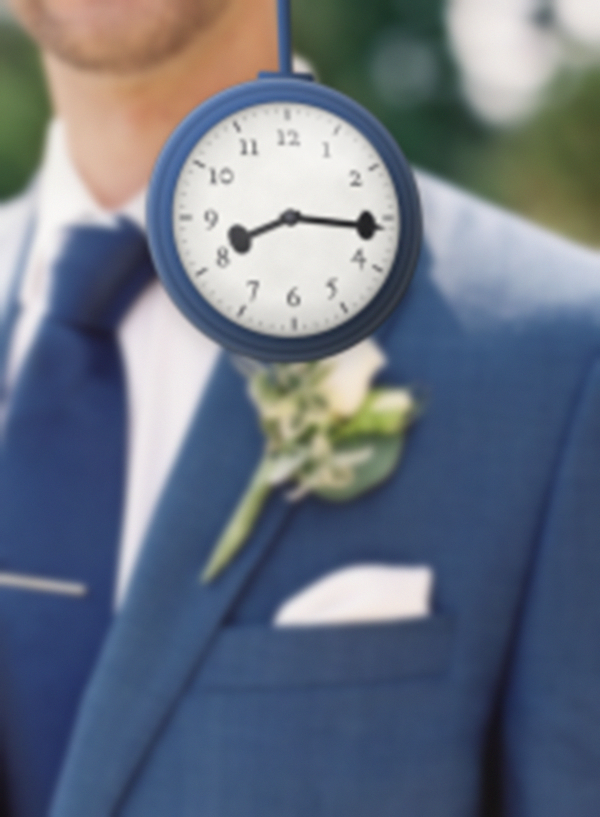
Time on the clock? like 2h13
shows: 8h16
